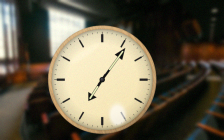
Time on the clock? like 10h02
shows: 7h06
